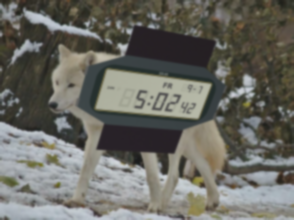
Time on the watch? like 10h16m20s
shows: 5h02m42s
